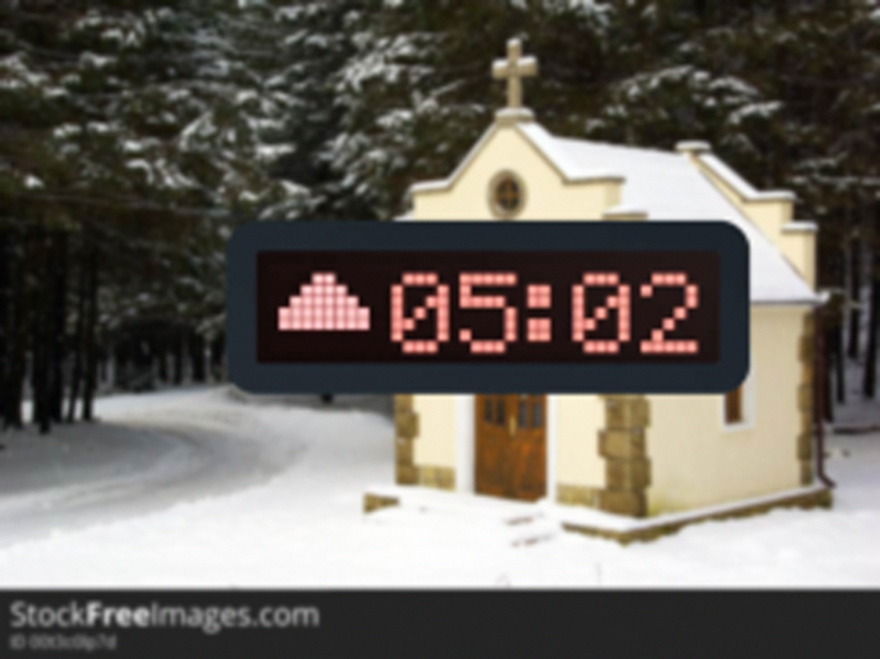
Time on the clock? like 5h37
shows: 5h02
